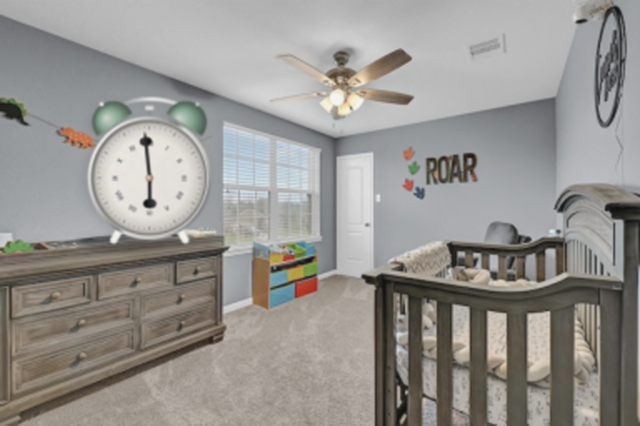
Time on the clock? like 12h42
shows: 5h59
